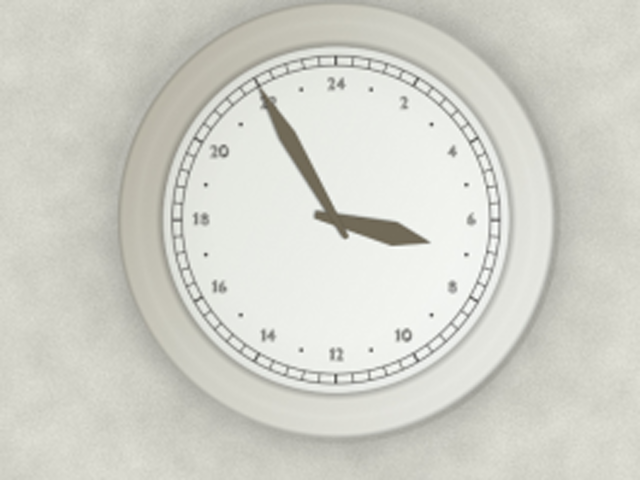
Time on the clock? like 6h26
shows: 6h55
